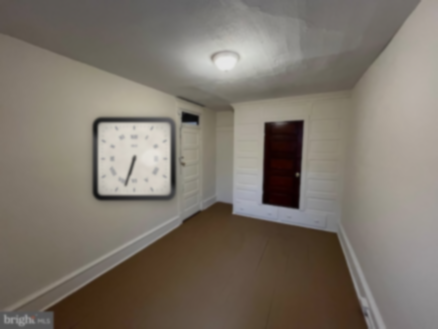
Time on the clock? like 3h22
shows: 6h33
